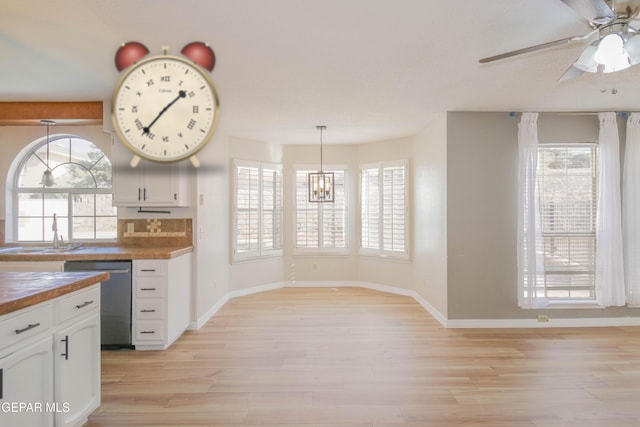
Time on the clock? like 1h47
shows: 1h37
